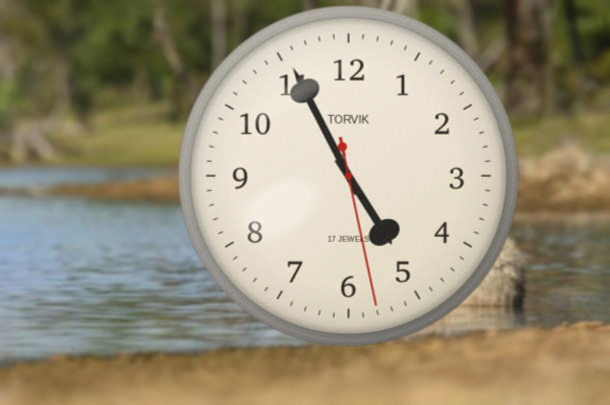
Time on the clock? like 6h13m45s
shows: 4h55m28s
